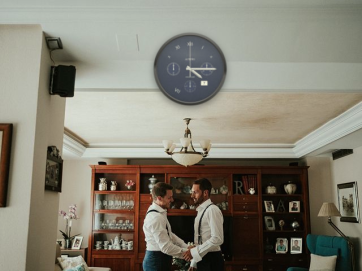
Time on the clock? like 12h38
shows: 4h15
